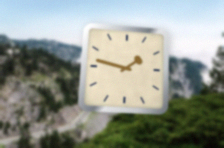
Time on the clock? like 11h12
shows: 1h47
